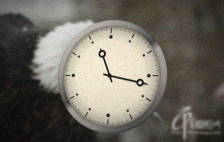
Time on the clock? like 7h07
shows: 11h17
